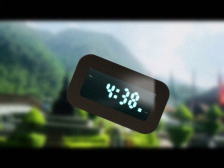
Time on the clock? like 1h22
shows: 4h38
